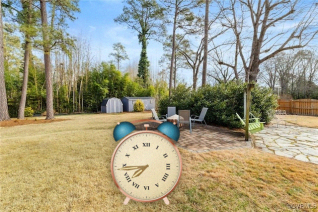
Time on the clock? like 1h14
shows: 7h44
